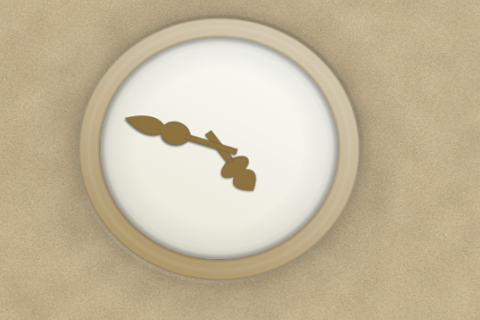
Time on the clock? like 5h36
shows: 4h48
